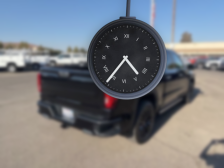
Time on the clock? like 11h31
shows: 4h36
